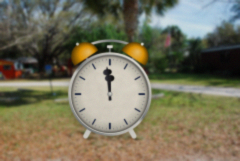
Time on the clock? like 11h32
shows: 11h59
